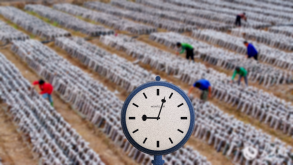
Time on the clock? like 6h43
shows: 9h03
